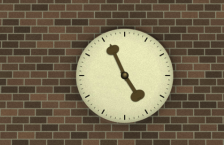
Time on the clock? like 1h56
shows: 4h56
